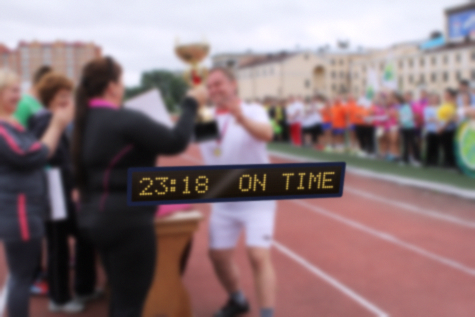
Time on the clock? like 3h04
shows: 23h18
